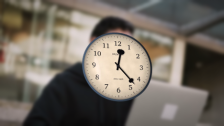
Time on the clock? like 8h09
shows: 12h23
